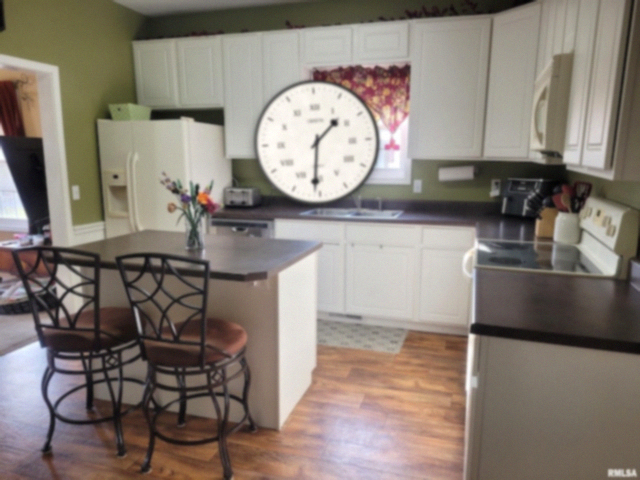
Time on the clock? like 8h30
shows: 1h31
